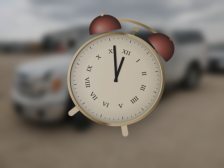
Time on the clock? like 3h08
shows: 11h56
